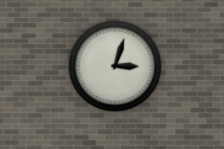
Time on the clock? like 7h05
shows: 3h03
